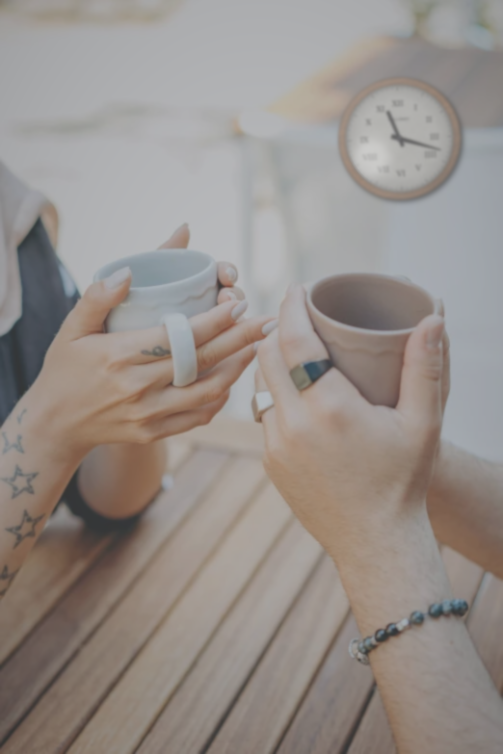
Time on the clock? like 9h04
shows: 11h18
